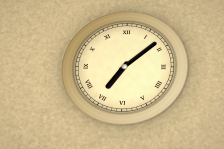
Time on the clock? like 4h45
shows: 7h08
